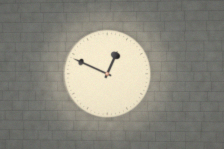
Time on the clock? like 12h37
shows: 12h49
